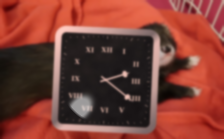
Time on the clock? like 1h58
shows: 2h21
